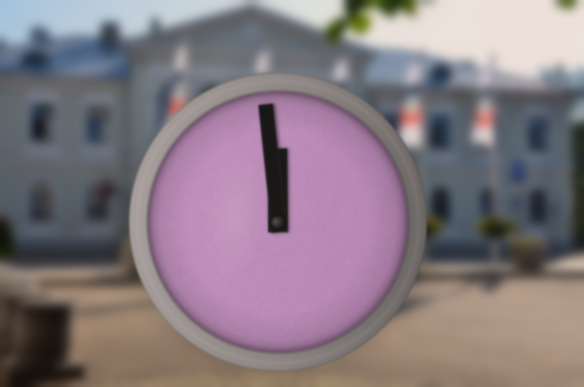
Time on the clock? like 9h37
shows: 11h59
